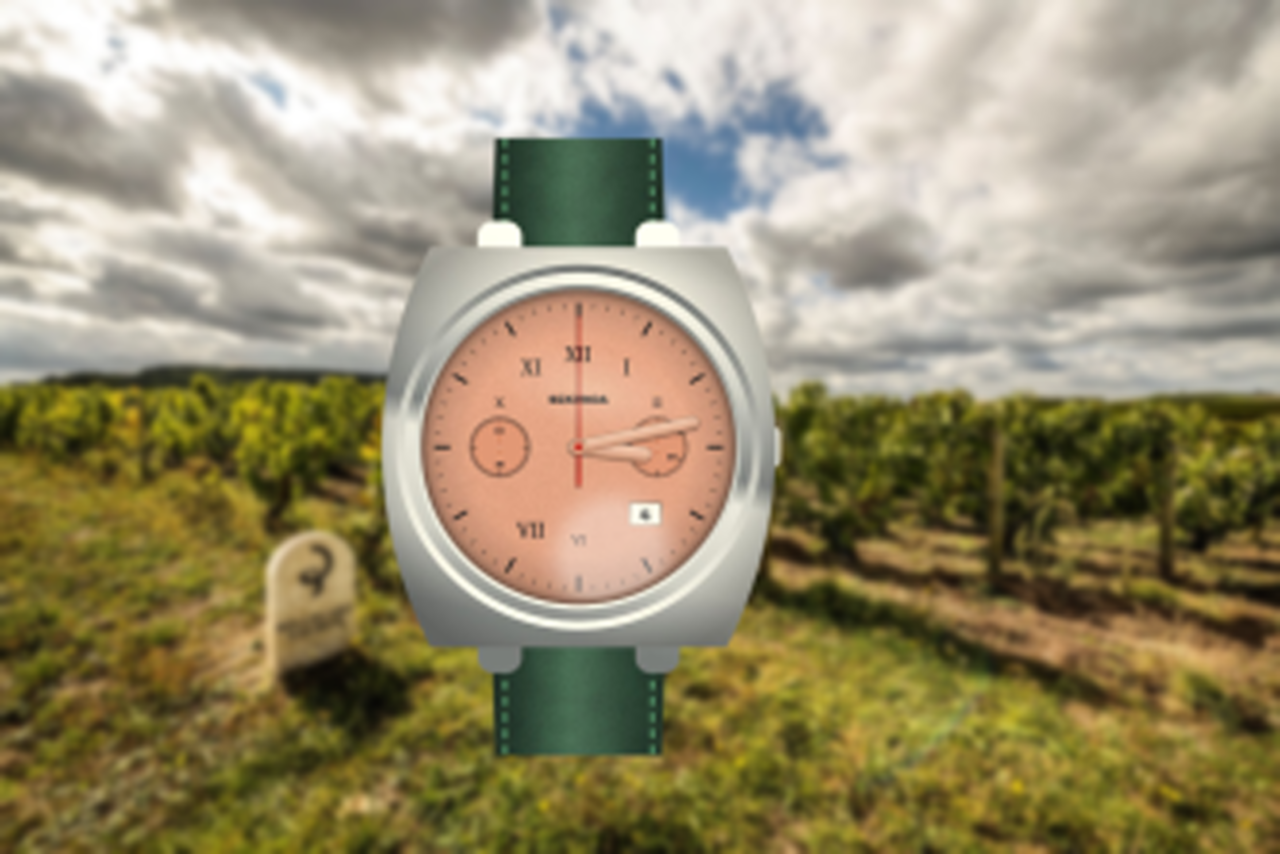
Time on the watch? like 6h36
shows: 3h13
